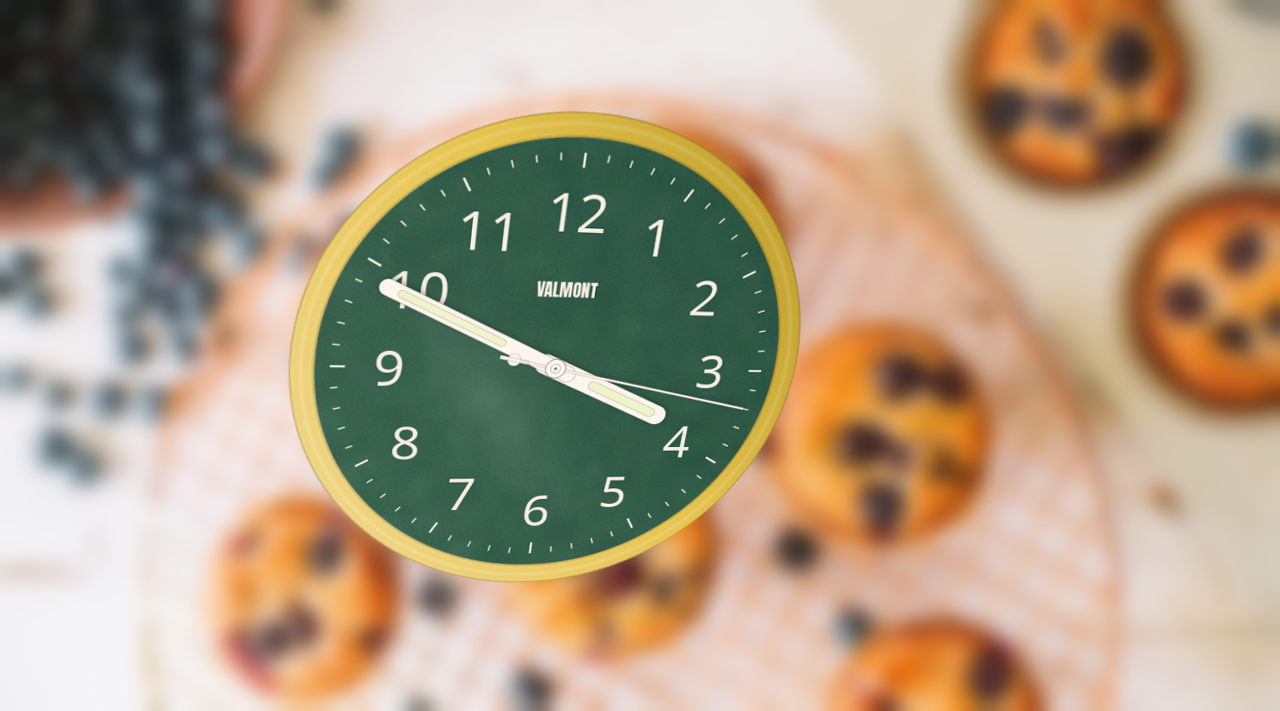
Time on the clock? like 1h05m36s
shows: 3h49m17s
